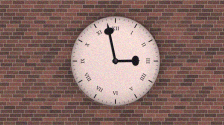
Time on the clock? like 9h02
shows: 2h58
